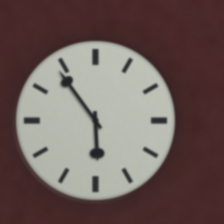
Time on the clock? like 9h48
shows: 5h54
